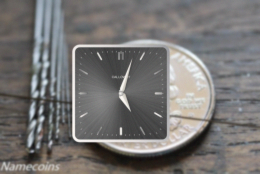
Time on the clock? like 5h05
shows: 5h03
